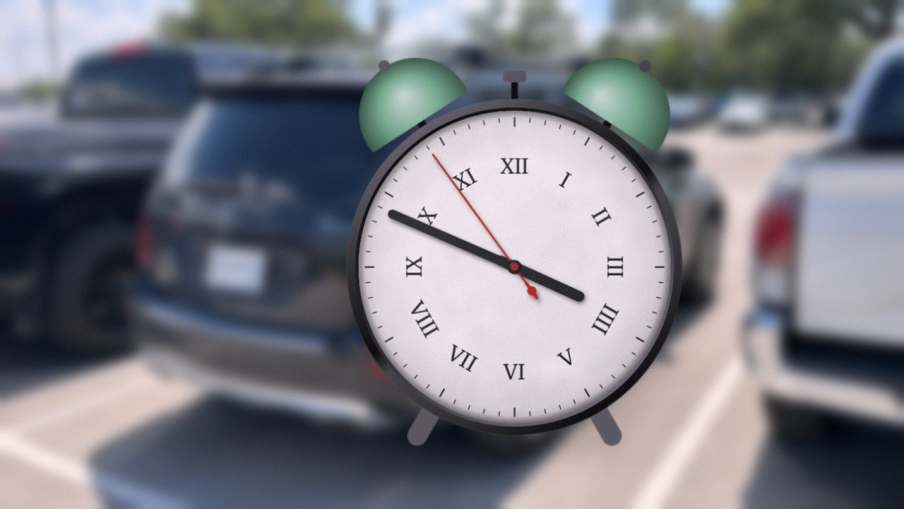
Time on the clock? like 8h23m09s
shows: 3h48m54s
